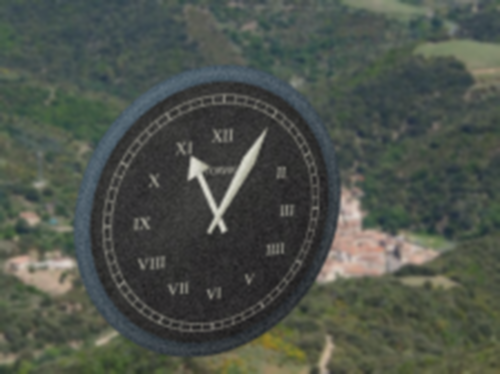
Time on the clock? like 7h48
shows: 11h05
